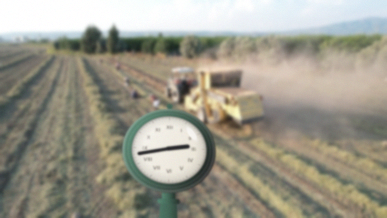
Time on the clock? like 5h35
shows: 2h43
